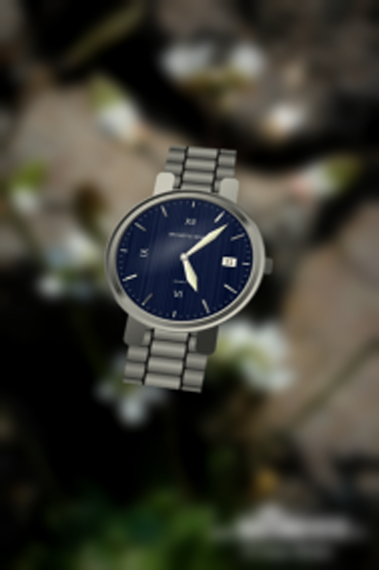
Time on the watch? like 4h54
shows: 5h07
